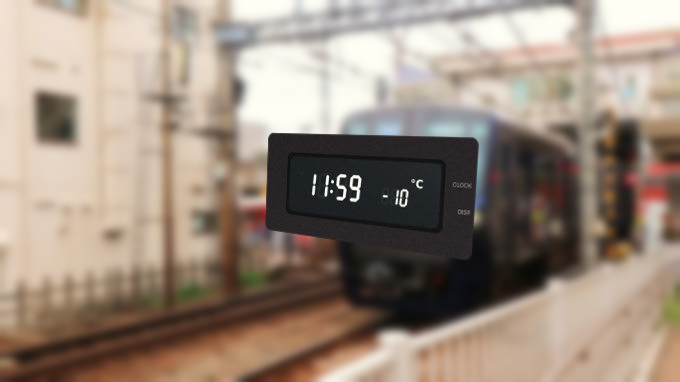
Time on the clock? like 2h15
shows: 11h59
